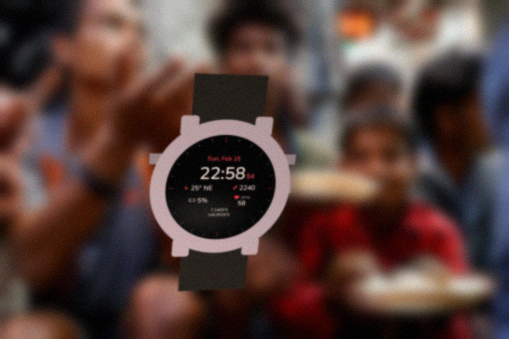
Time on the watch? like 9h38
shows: 22h58
